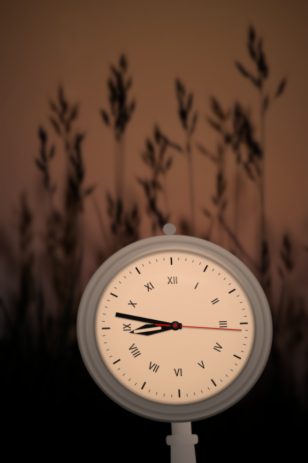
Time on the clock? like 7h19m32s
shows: 8h47m16s
